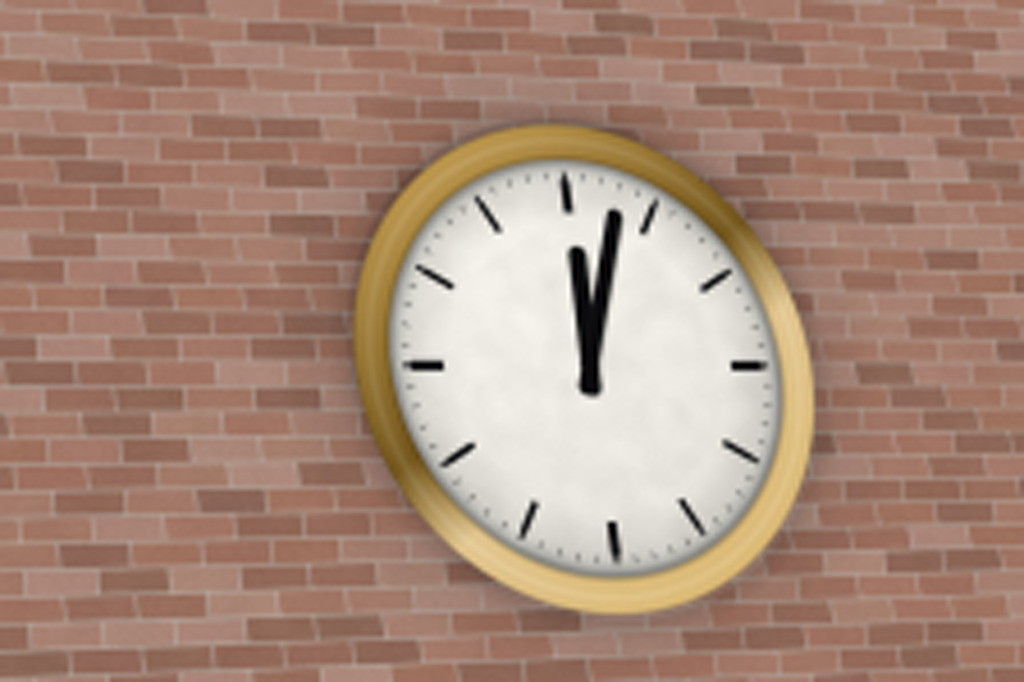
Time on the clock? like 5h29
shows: 12h03
